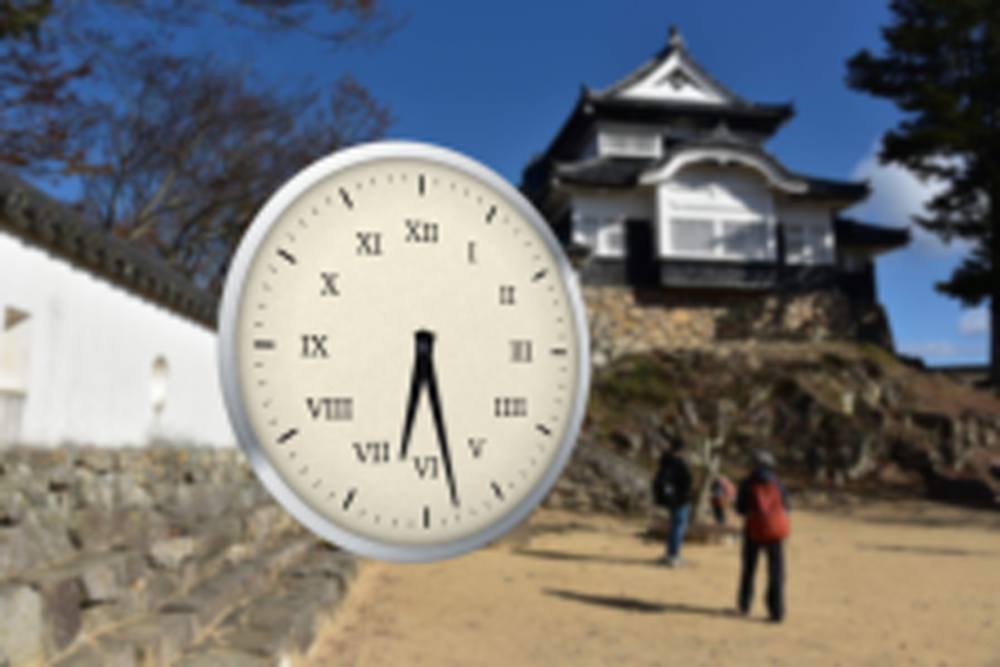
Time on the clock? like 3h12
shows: 6h28
